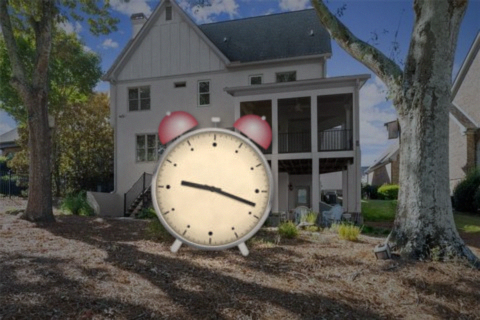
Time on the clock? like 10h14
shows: 9h18
